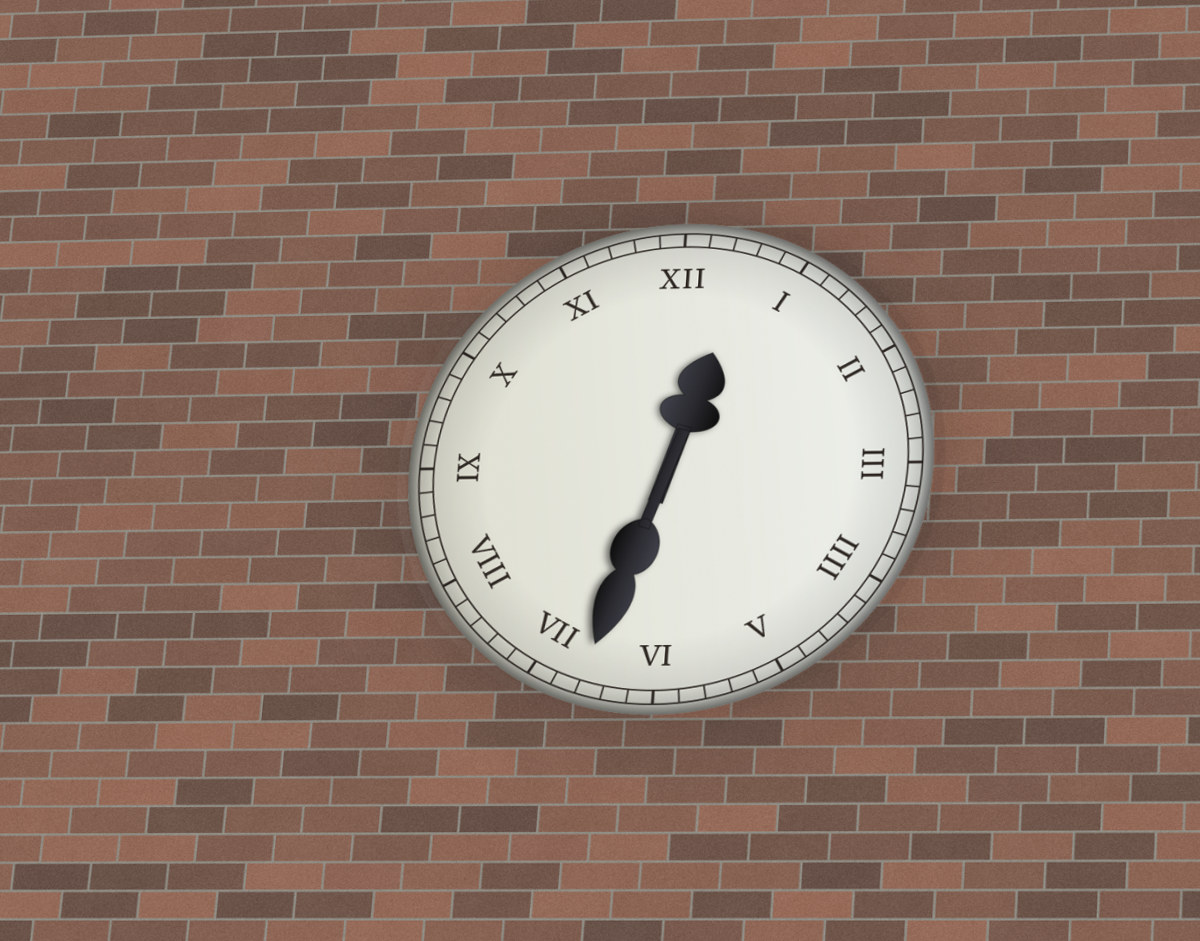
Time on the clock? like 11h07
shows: 12h33
